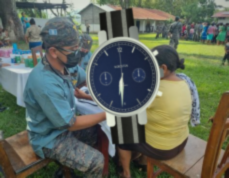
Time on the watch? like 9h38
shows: 6h31
